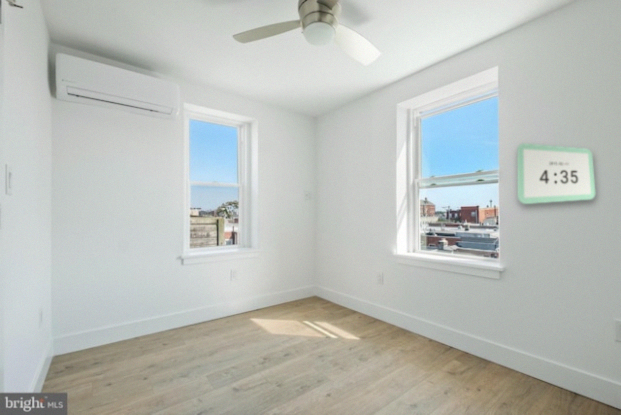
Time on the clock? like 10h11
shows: 4h35
